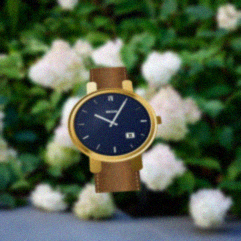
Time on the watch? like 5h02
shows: 10h05
